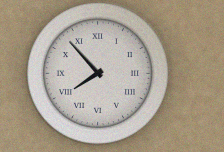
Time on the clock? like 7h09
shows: 7h53
